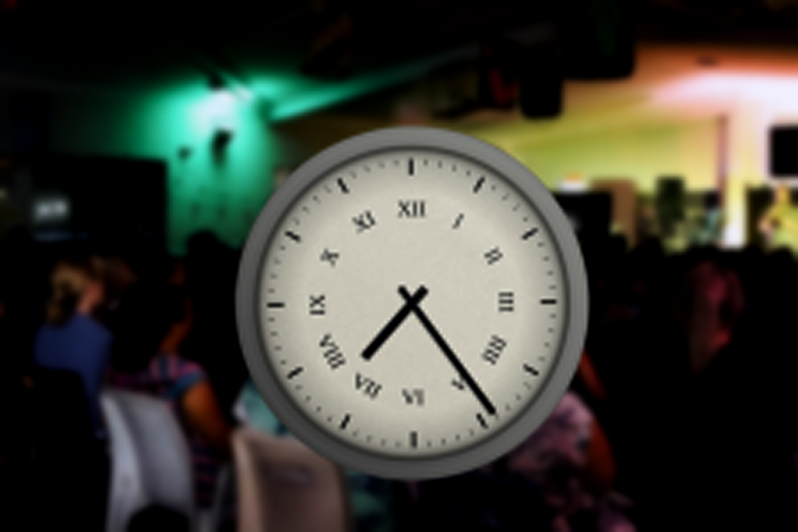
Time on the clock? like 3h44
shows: 7h24
